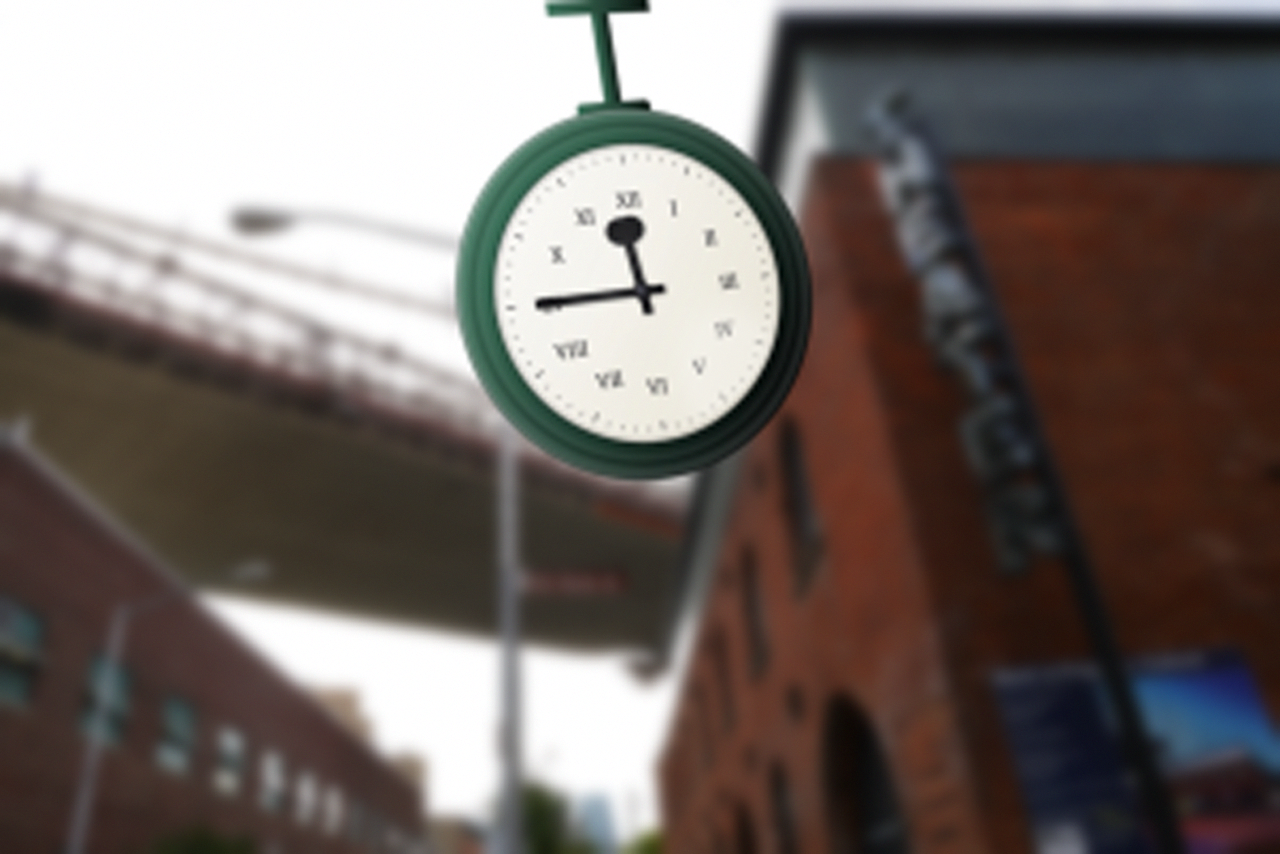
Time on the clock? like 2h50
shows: 11h45
